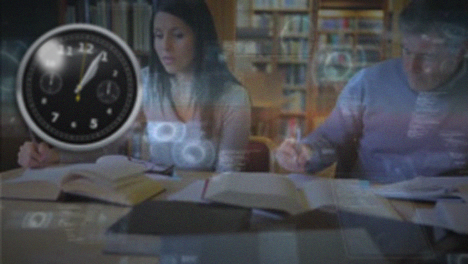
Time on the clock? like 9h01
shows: 1h04
